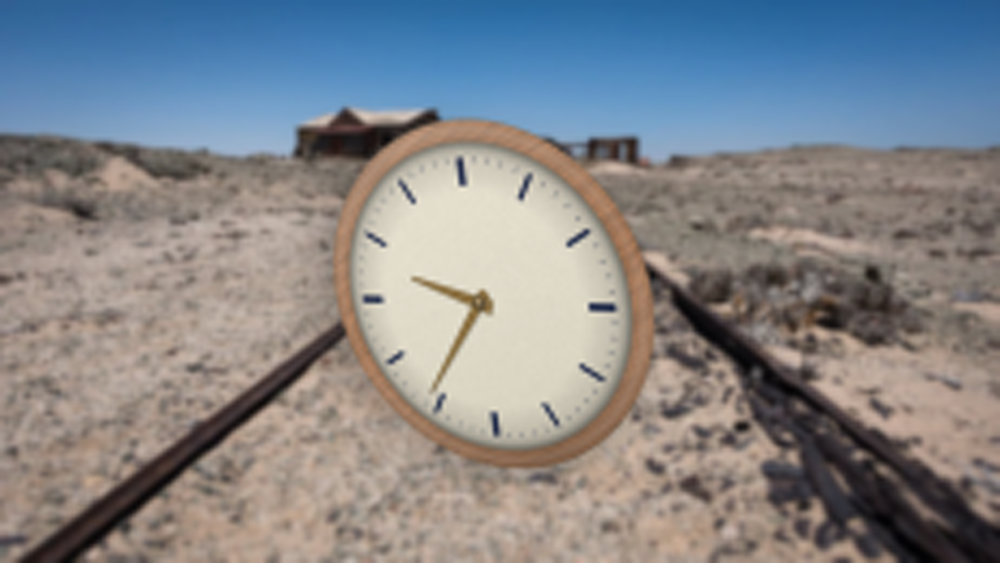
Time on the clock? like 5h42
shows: 9h36
